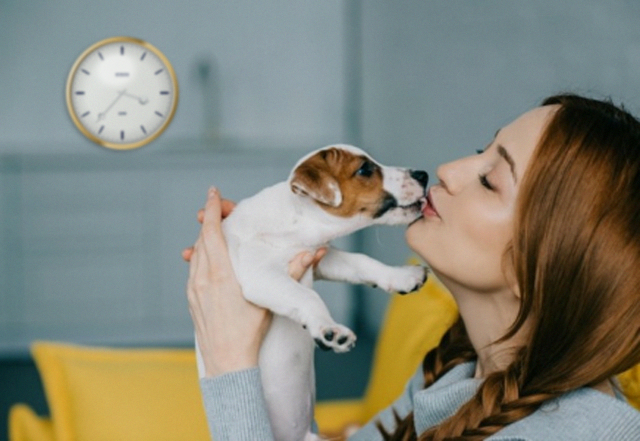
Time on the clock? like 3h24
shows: 3h37
